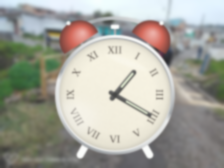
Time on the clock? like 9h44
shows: 1h20
